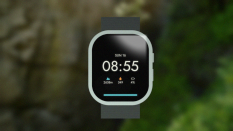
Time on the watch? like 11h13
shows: 8h55
